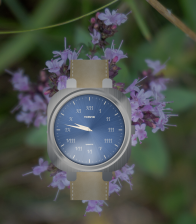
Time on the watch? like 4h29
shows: 9h47
